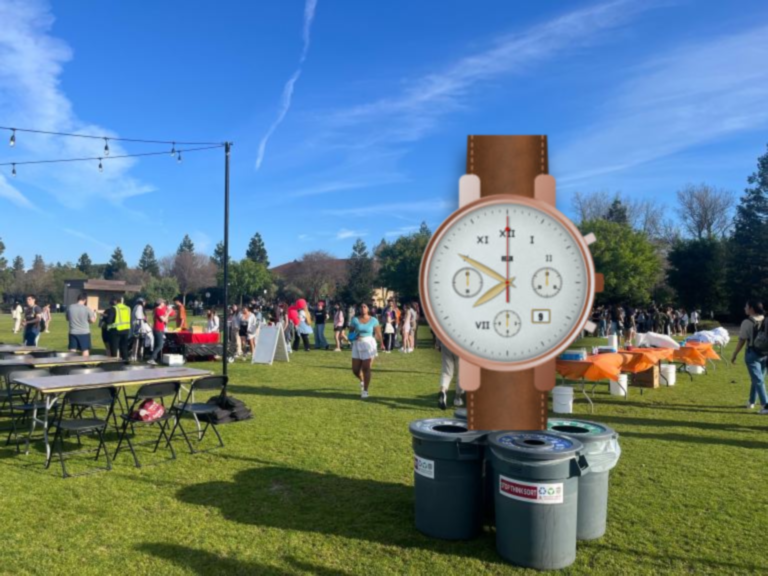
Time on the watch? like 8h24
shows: 7h50
